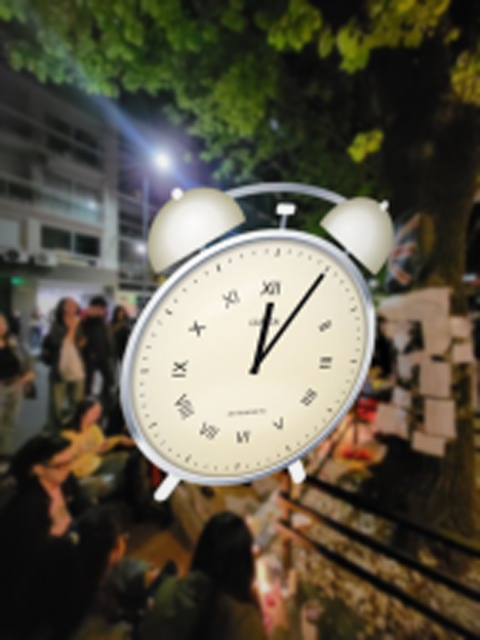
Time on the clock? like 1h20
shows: 12h05
